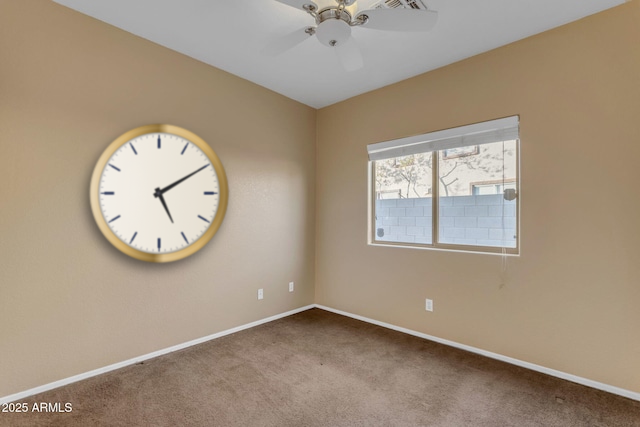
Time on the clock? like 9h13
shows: 5h10
